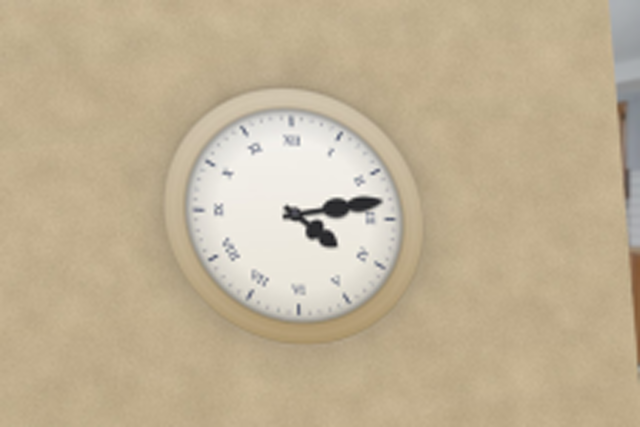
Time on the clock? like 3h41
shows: 4h13
